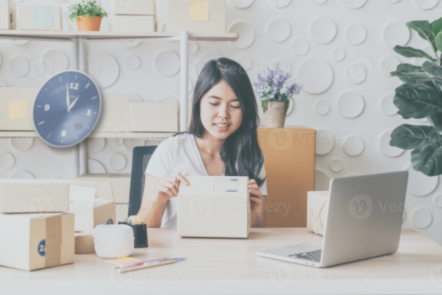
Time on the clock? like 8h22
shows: 12h57
